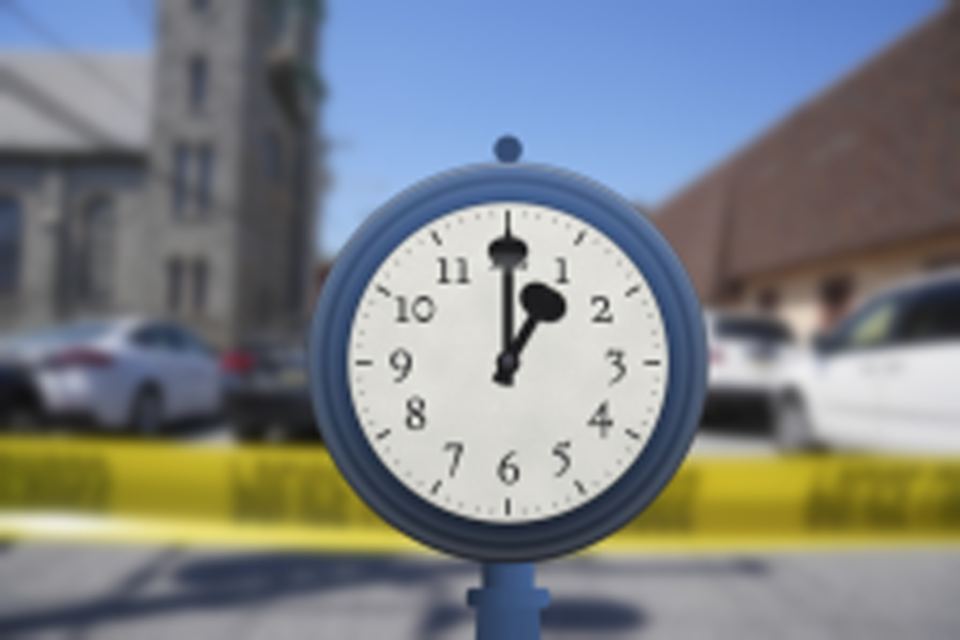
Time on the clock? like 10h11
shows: 1h00
